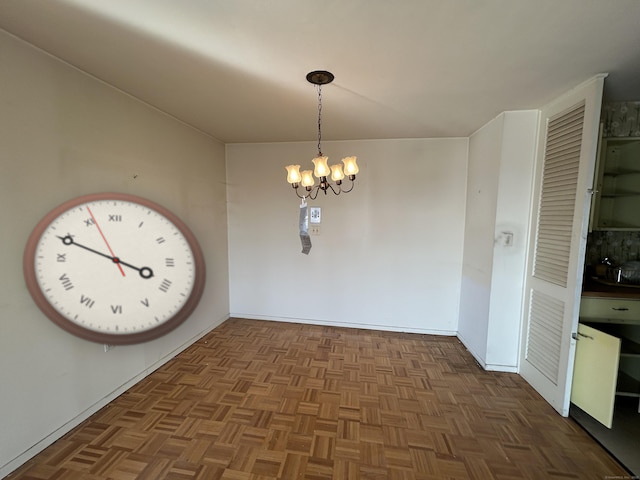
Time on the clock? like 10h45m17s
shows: 3h48m56s
